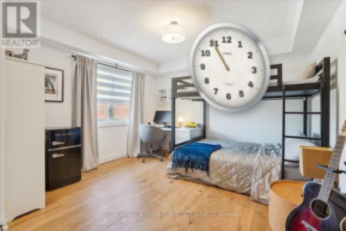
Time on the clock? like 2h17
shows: 10h55
